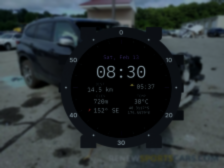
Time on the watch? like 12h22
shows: 8h30
